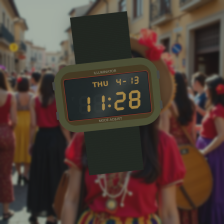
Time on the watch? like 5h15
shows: 11h28
